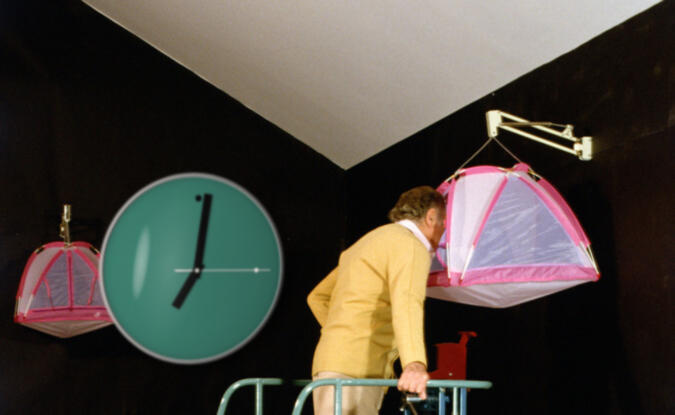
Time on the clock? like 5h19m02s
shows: 7h01m15s
